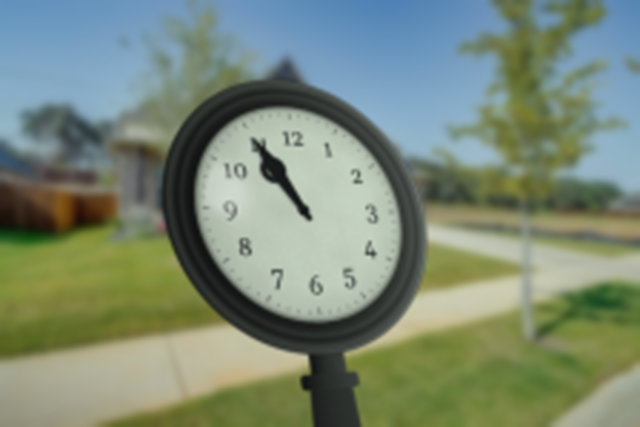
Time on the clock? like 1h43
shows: 10h55
